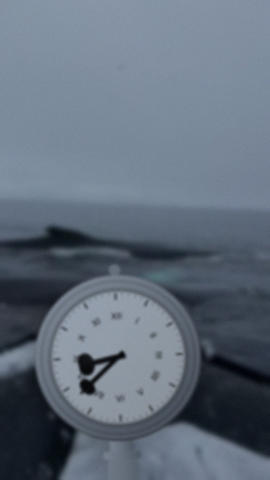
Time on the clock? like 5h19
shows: 8h38
